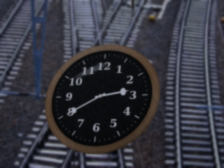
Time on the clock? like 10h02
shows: 2h40
